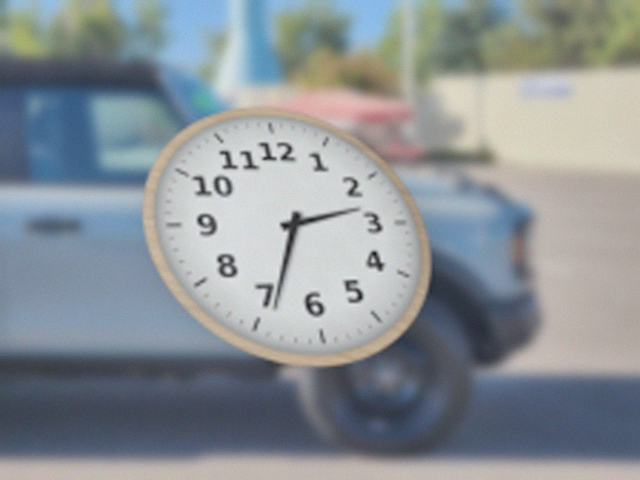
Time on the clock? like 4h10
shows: 2h34
